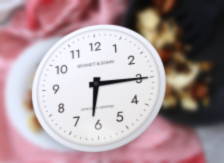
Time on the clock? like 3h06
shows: 6h15
